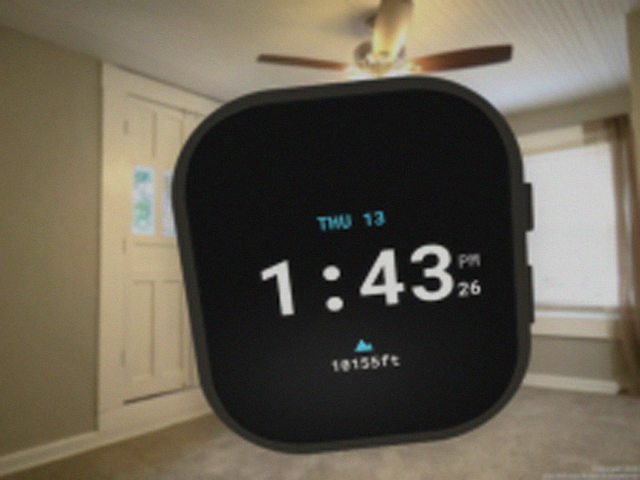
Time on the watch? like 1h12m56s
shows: 1h43m26s
